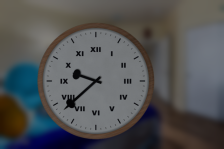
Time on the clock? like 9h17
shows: 9h38
